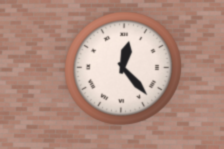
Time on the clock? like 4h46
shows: 12h23
